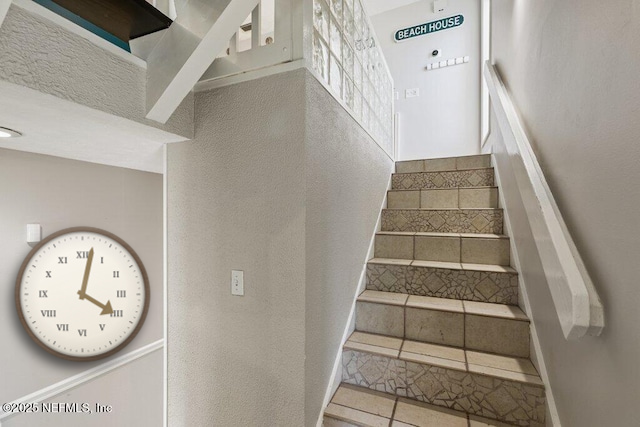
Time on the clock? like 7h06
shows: 4h02
